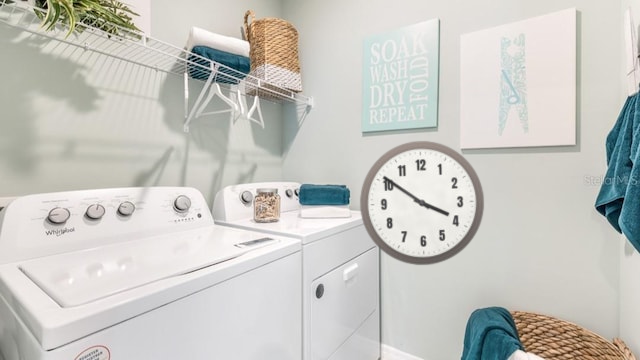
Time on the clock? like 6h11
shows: 3h51
